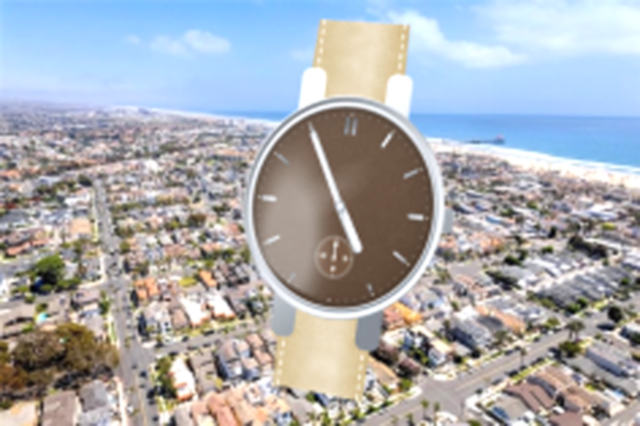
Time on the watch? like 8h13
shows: 4h55
